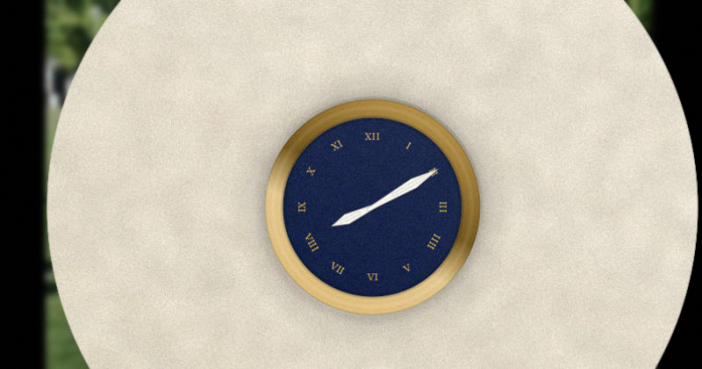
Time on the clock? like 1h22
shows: 8h10
